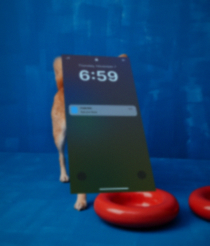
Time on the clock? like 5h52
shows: 6h59
